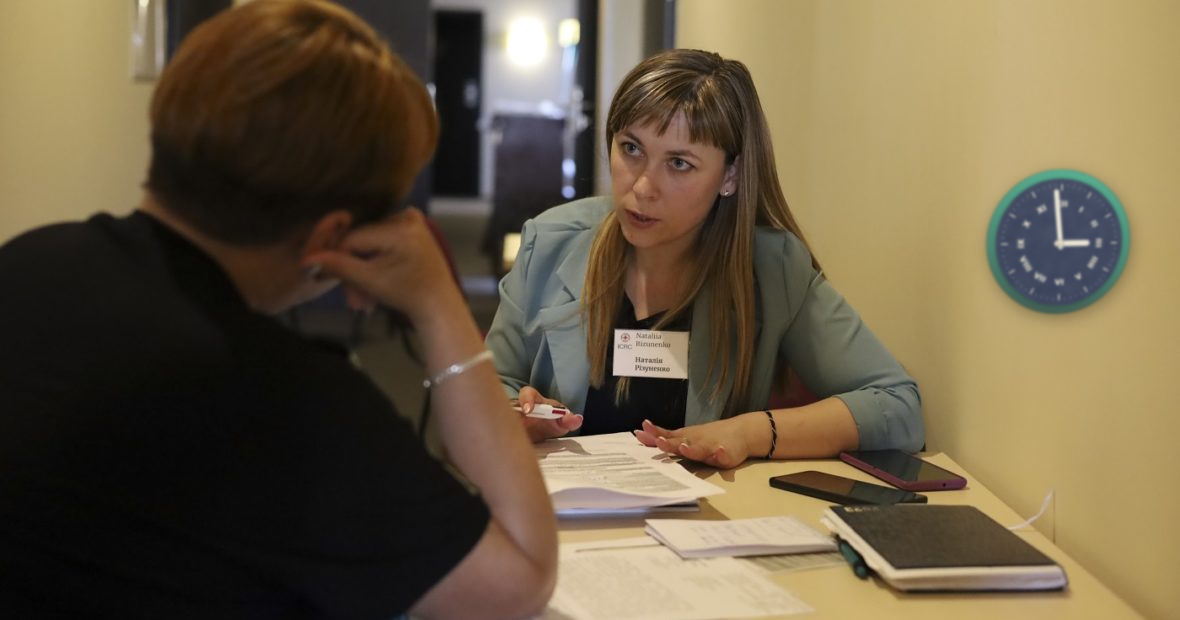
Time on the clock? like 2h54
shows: 2h59
